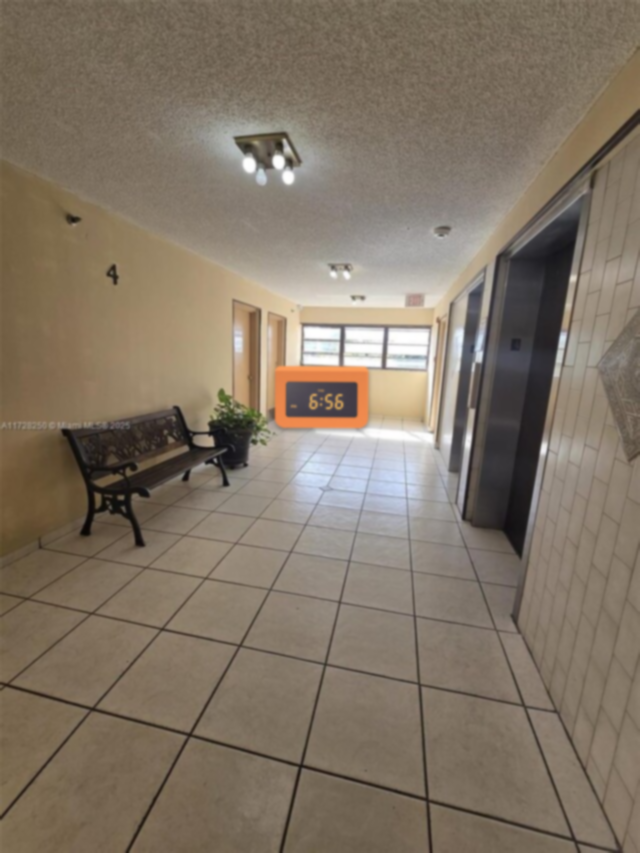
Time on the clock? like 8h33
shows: 6h56
